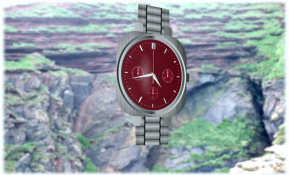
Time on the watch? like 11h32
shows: 4h43
